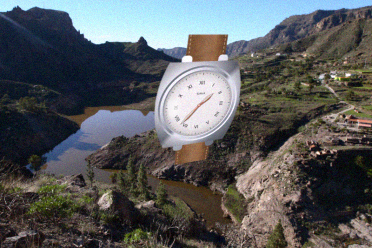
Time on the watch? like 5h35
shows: 1h37
